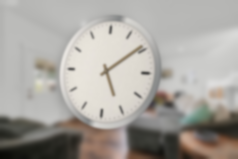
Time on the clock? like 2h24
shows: 5h09
